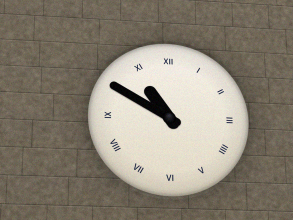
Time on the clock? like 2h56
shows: 10h50
